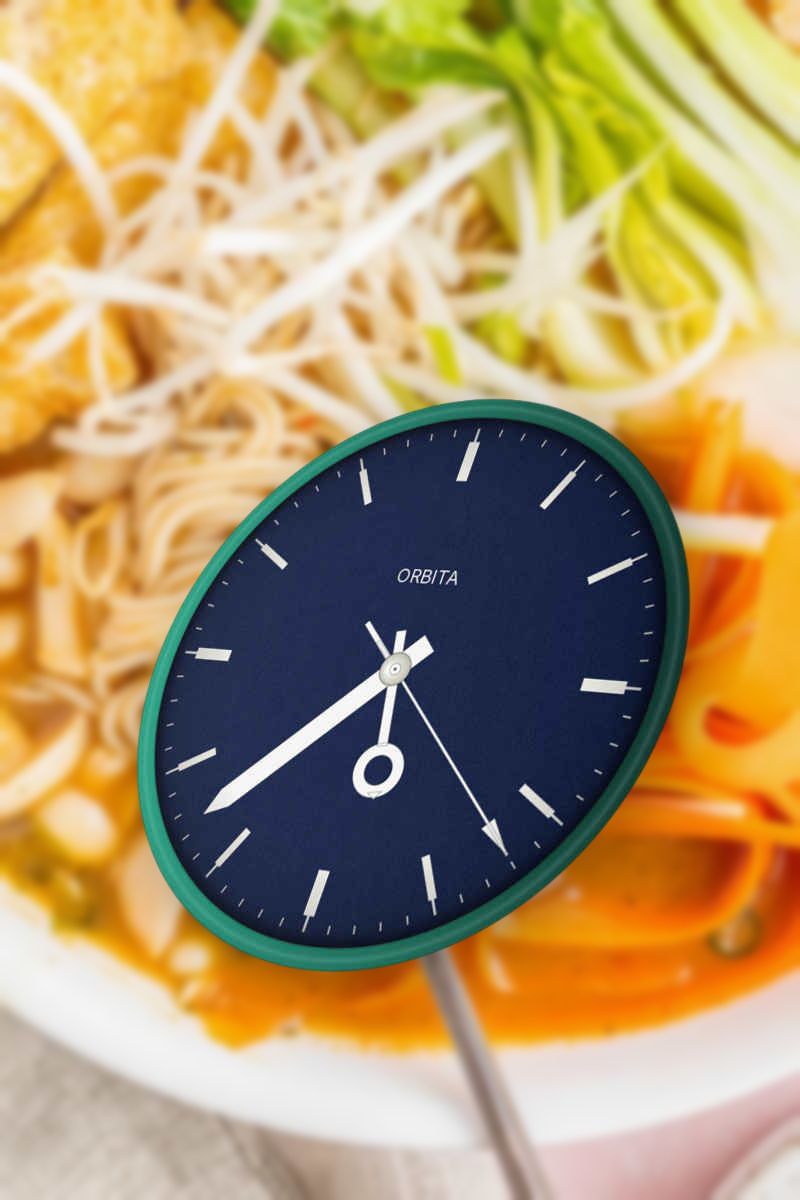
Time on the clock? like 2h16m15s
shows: 5h37m22s
